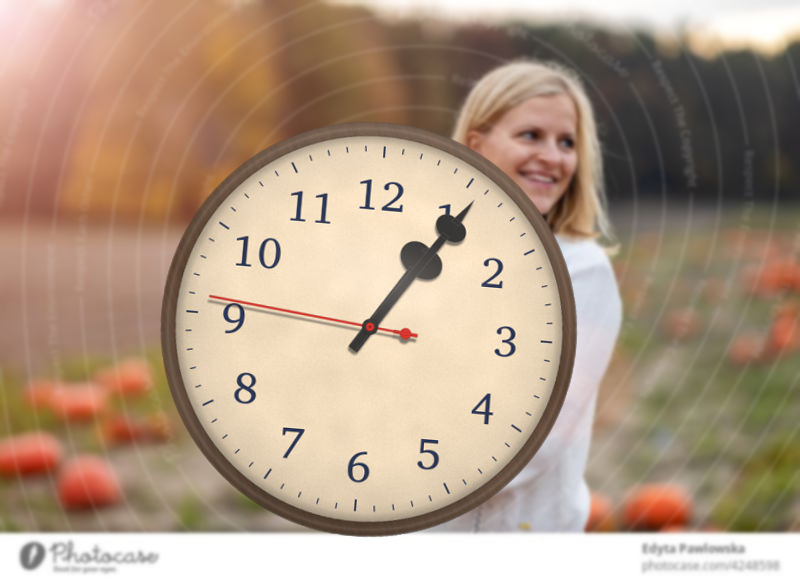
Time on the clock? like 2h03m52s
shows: 1h05m46s
